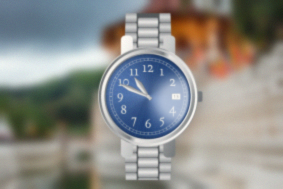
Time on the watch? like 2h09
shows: 10h49
